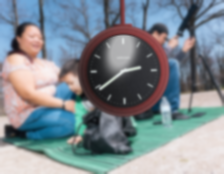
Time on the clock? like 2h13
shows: 2h39
